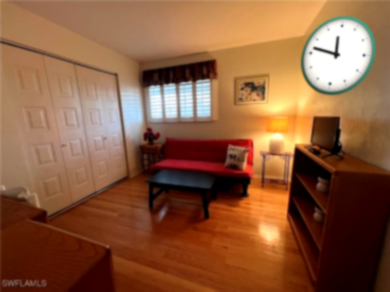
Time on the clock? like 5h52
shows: 11h47
